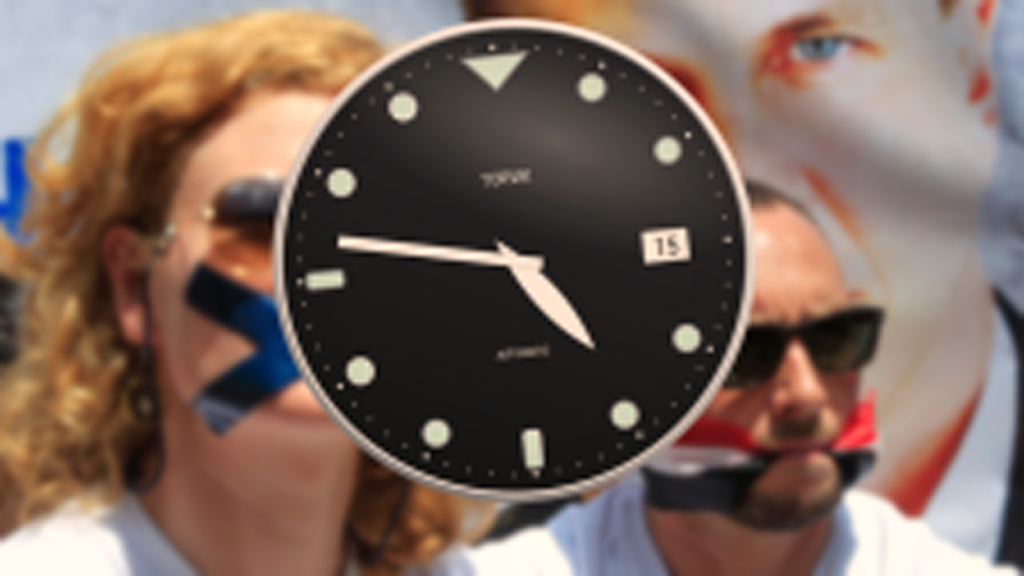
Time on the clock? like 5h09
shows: 4h47
